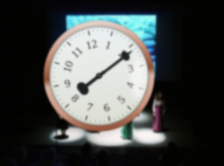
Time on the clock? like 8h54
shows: 8h11
